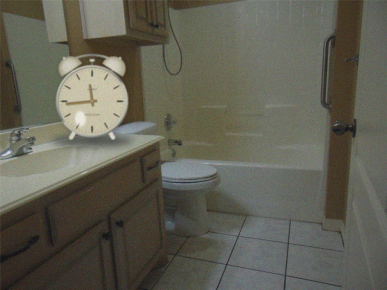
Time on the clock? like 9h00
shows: 11h44
